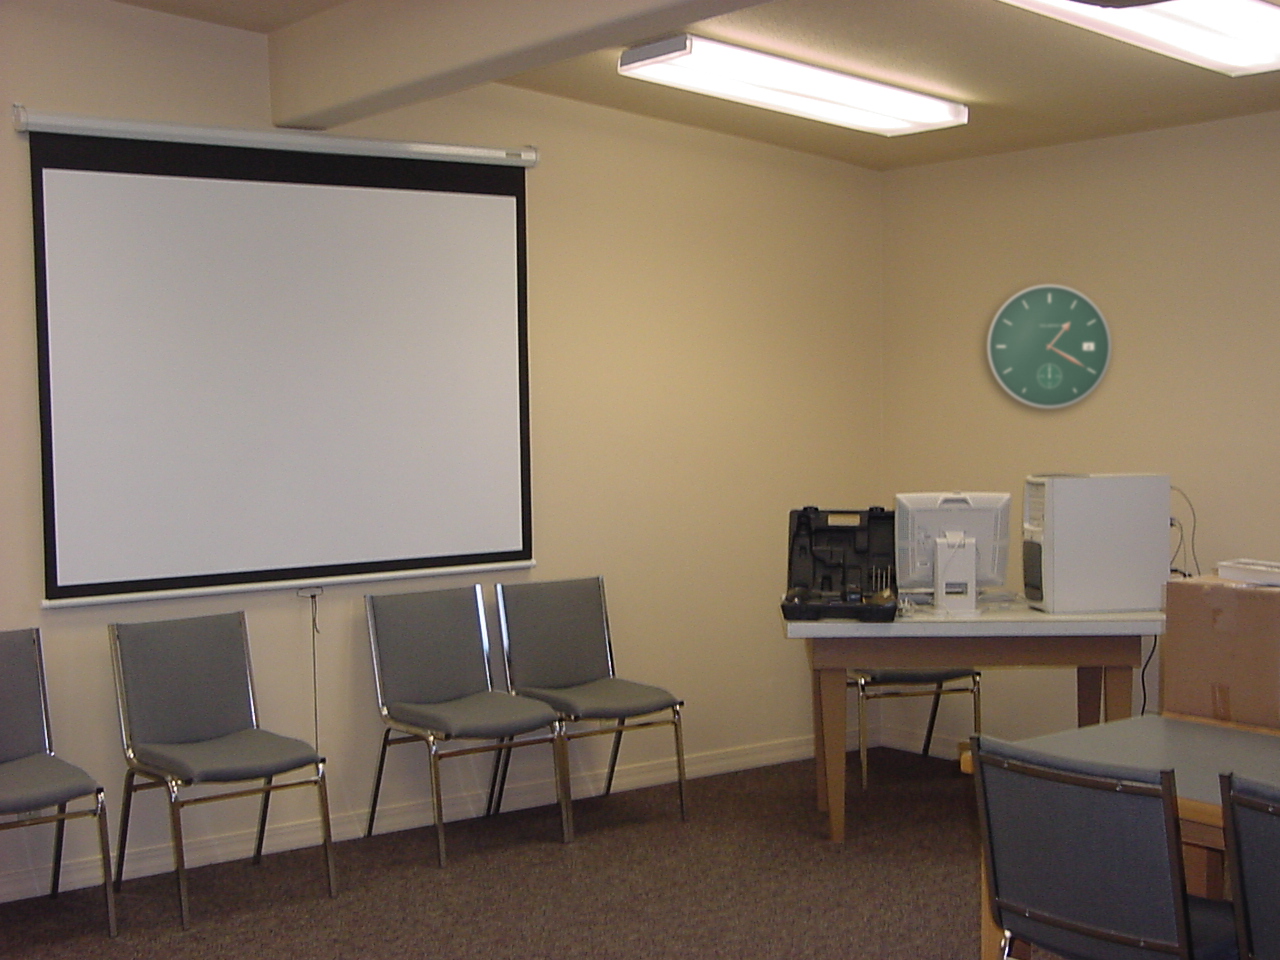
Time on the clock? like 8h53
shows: 1h20
